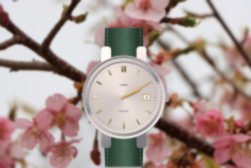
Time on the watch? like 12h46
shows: 2h10
